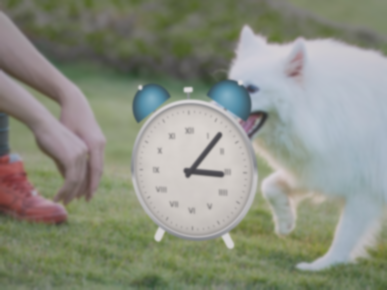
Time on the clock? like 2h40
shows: 3h07
